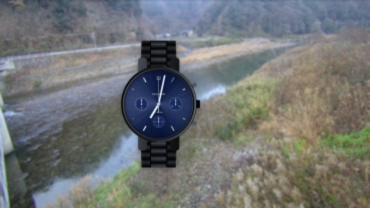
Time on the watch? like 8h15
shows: 7h02
